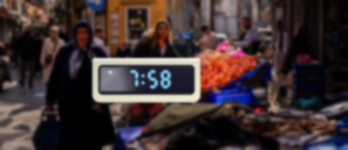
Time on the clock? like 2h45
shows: 7h58
